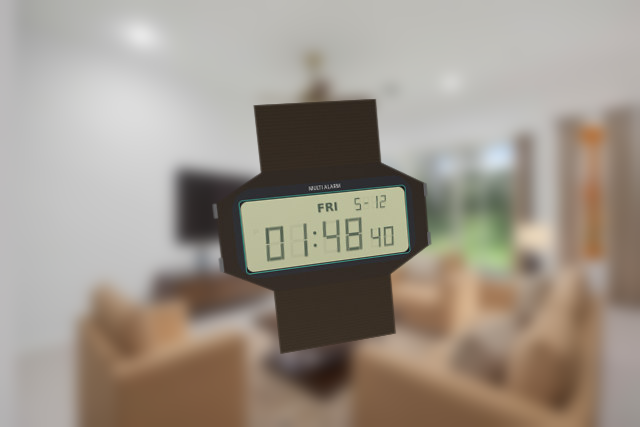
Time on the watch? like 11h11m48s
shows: 1h48m40s
